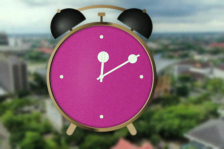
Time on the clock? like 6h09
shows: 12h10
